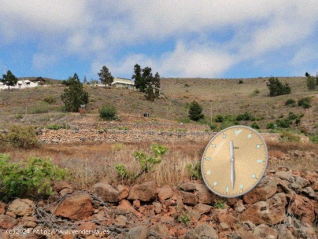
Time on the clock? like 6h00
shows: 11h28
